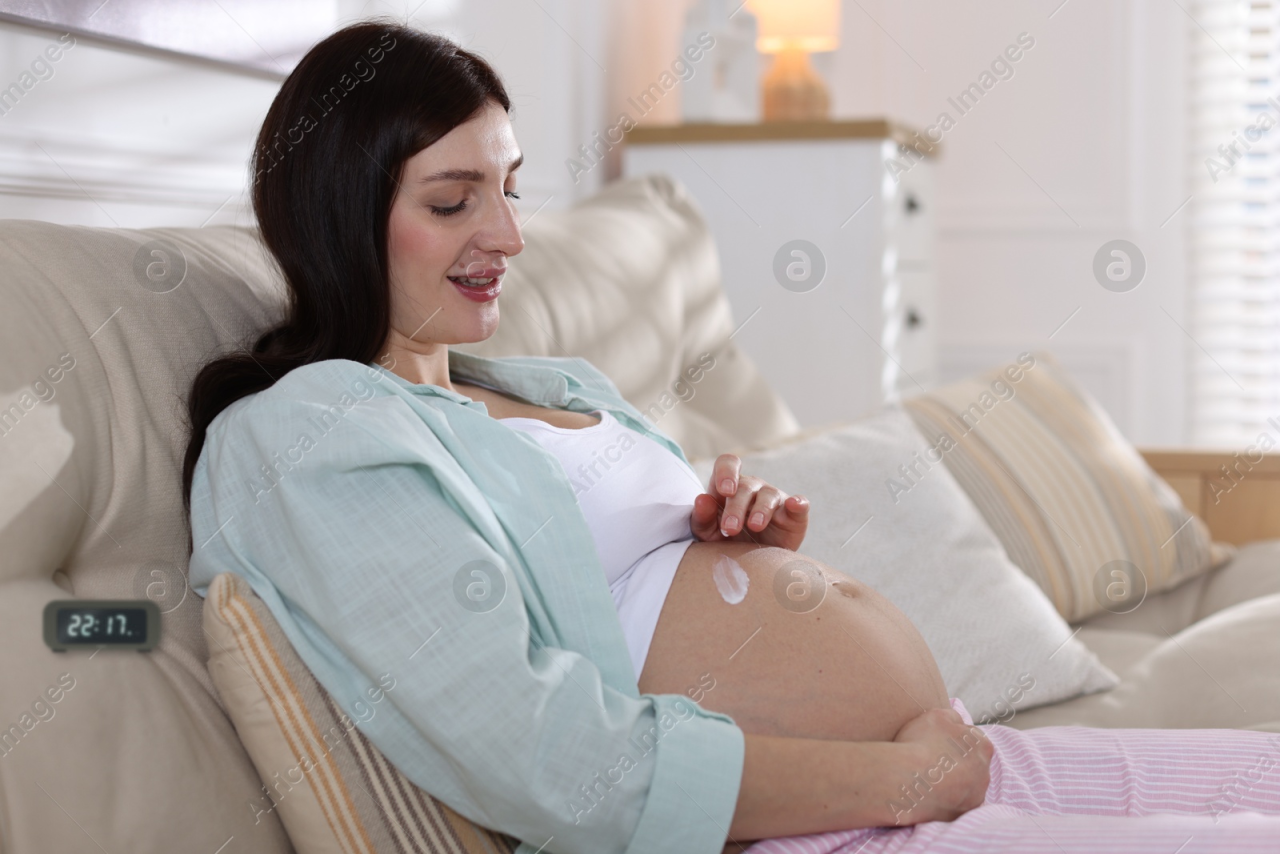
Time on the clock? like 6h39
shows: 22h17
